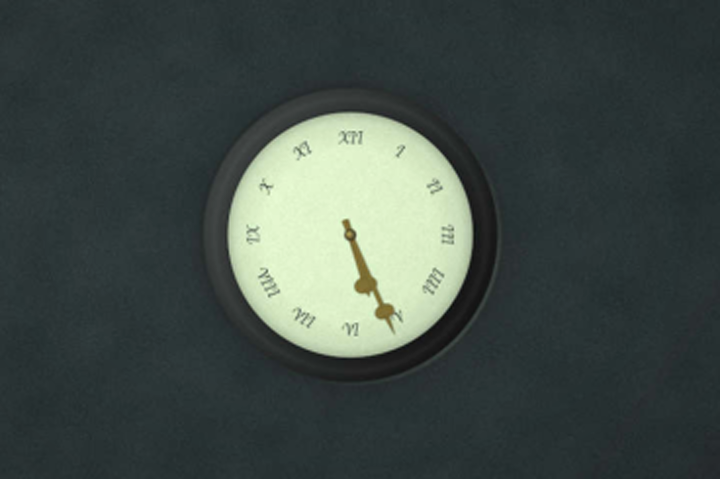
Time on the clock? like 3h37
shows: 5h26
